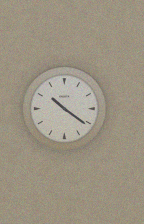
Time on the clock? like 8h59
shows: 10h21
